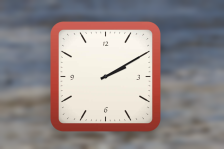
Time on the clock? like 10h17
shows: 2h10
